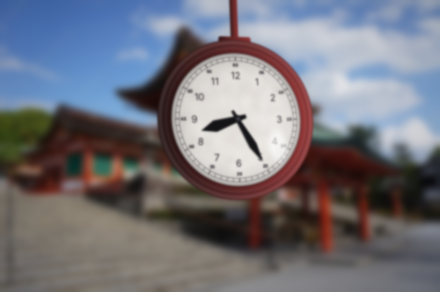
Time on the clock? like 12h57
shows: 8h25
